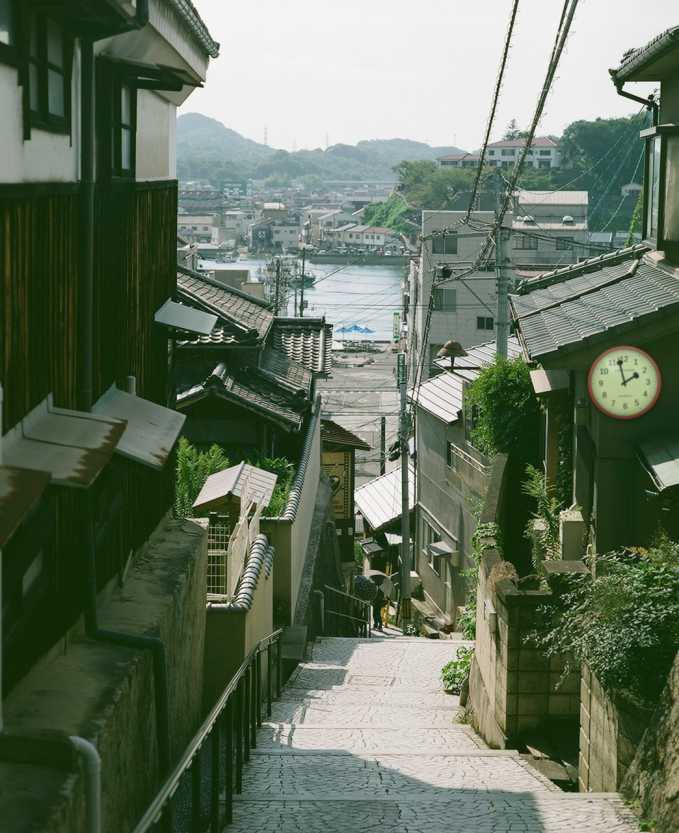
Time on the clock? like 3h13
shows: 1h58
